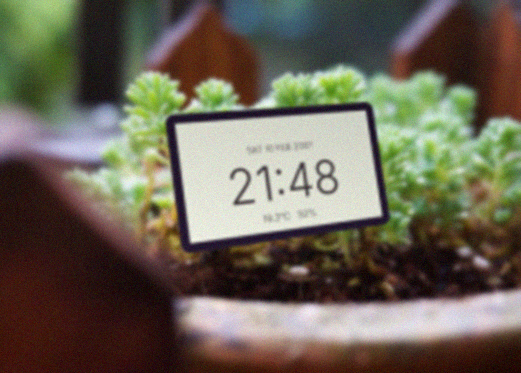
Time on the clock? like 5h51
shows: 21h48
